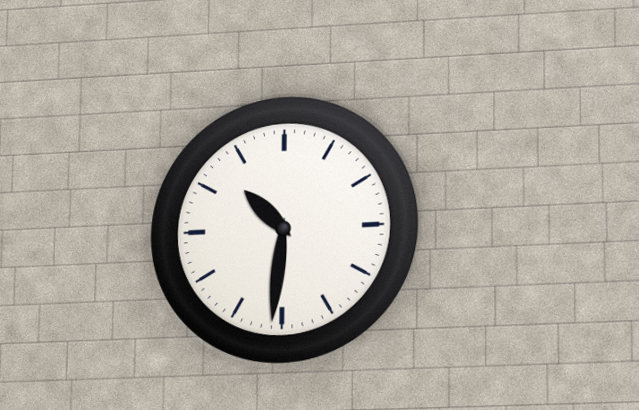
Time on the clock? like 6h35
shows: 10h31
